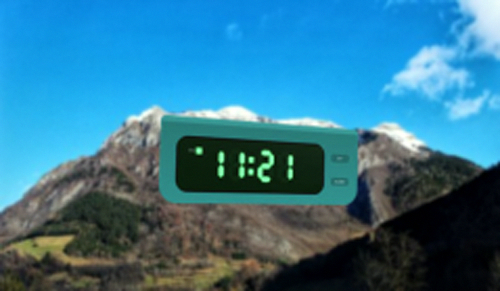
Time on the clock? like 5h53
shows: 11h21
